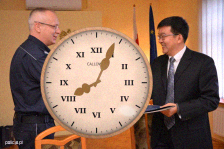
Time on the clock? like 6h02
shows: 8h04
